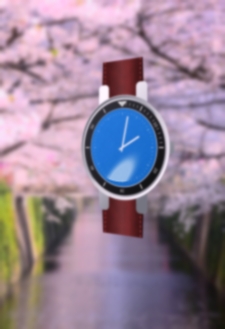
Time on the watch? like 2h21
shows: 2h02
